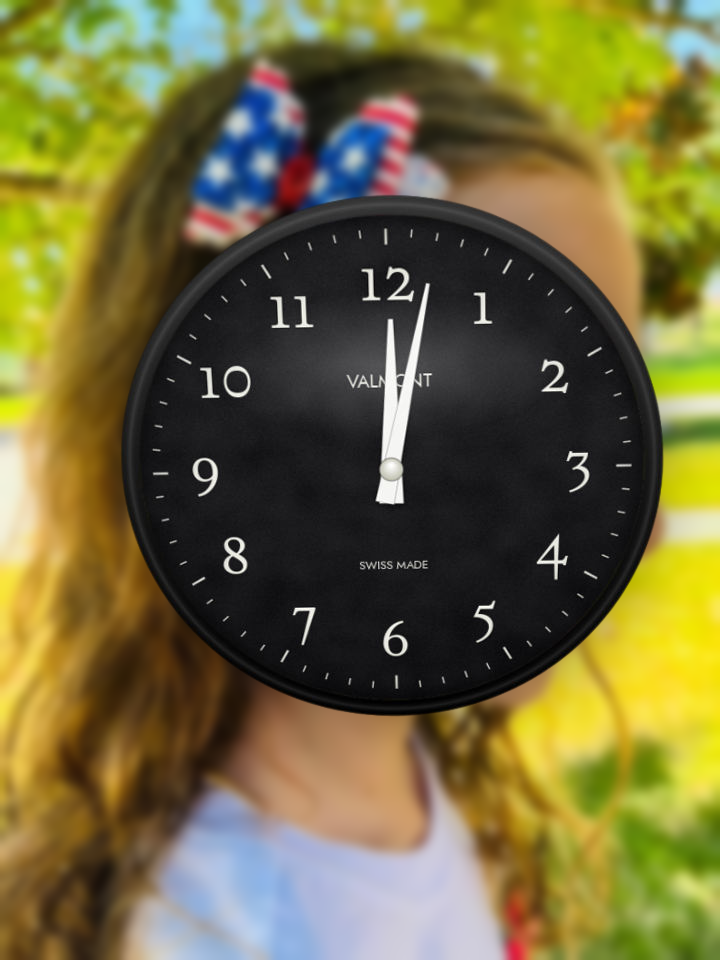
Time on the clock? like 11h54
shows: 12h02
